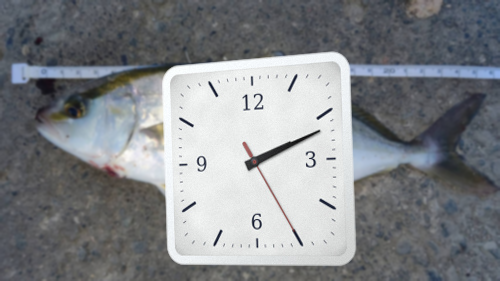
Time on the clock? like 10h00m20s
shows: 2h11m25s
